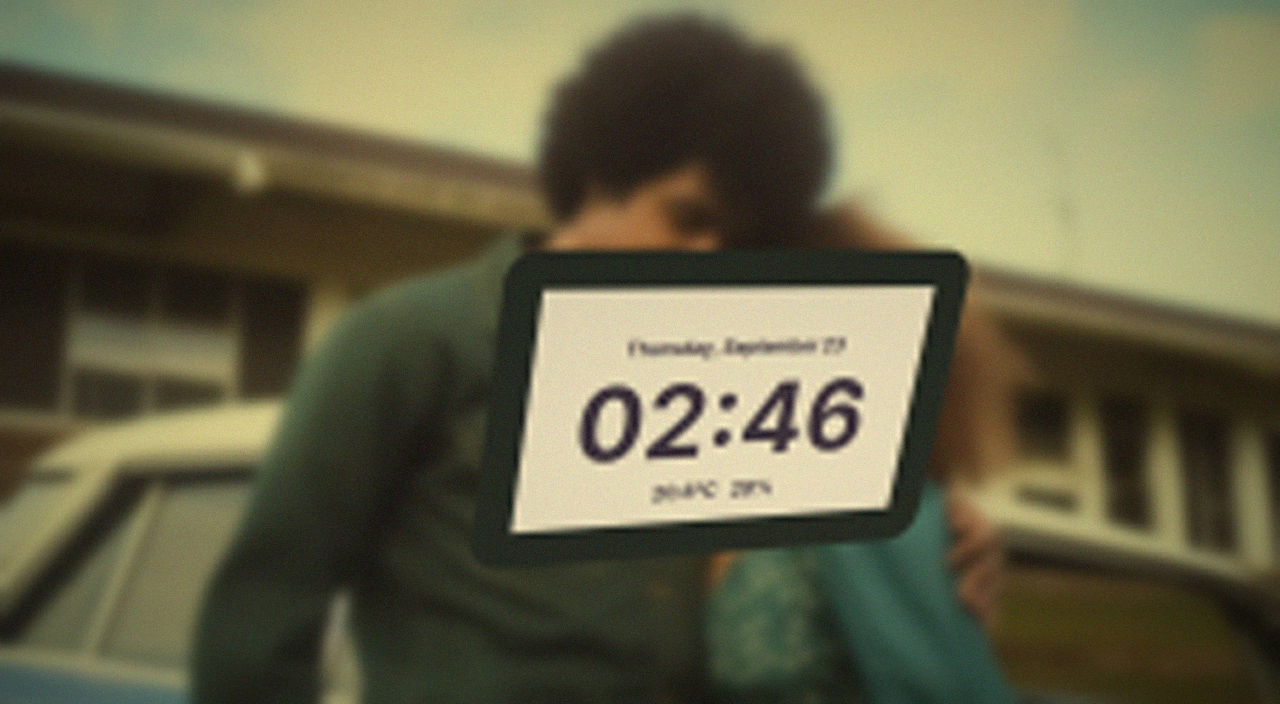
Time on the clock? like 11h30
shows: 2h46
